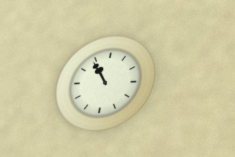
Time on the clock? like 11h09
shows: 10h54
